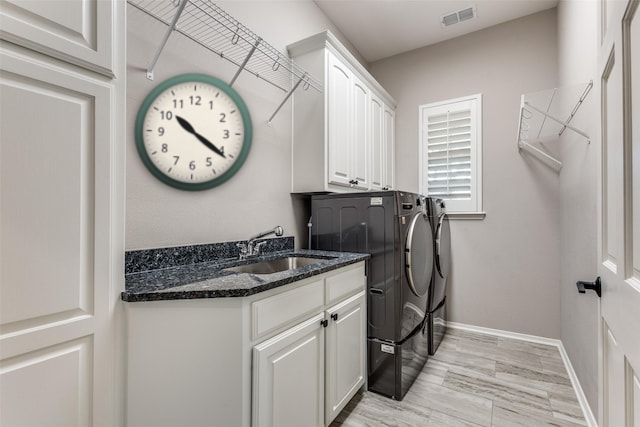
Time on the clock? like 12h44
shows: 10h21
